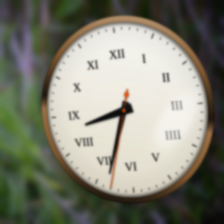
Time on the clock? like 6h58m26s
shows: 8h33m33s
